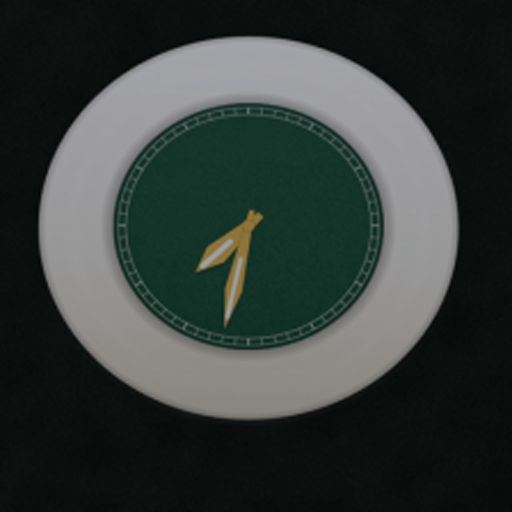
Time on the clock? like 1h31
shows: 7h32
